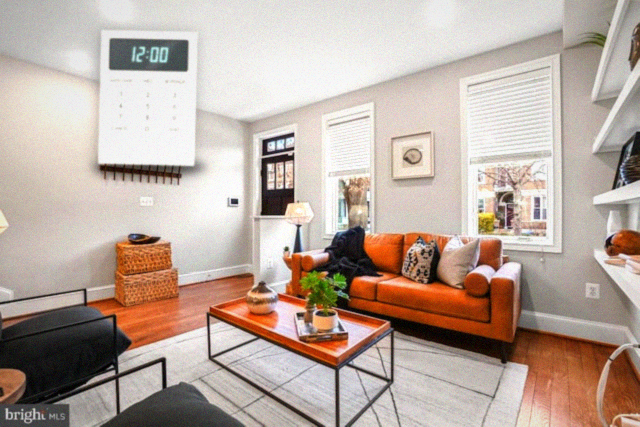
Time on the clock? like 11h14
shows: 12h00
